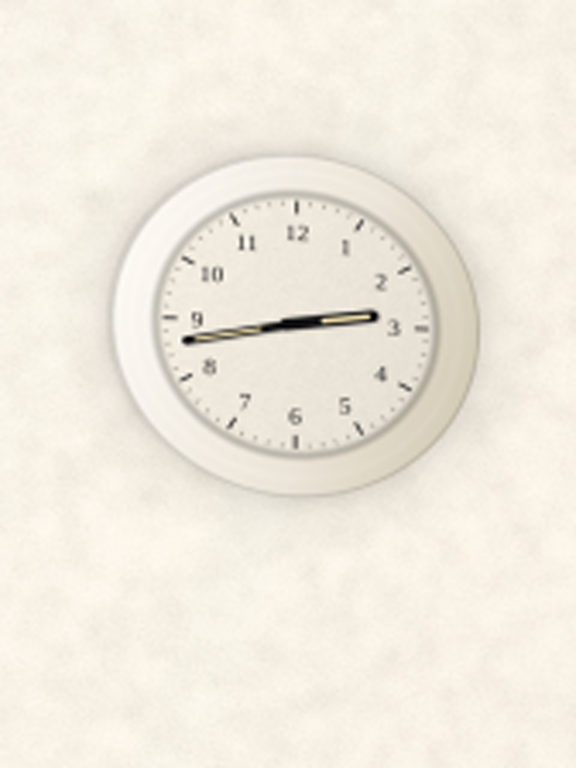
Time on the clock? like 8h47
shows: 2h43
